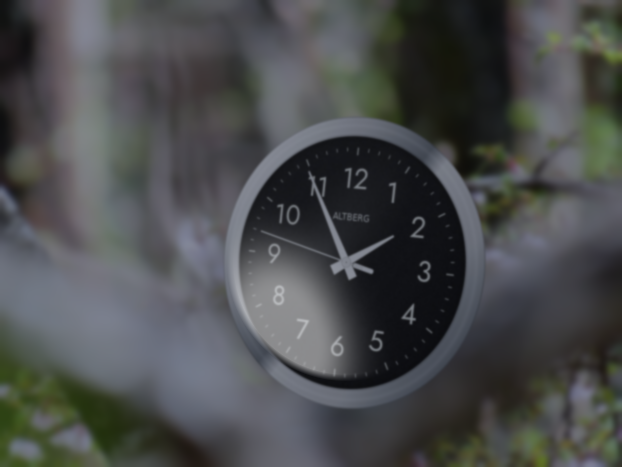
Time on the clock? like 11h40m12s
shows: 1h54m47s
